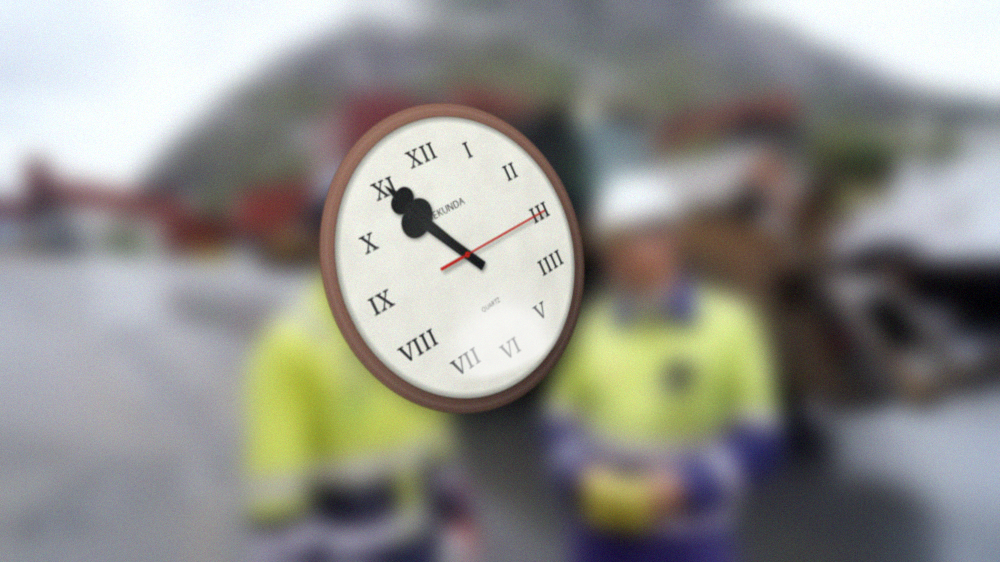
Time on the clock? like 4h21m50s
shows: 10h55m15s
